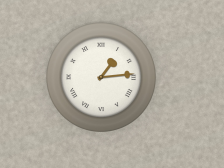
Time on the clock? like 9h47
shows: 1h14
